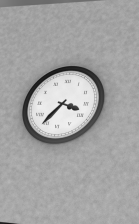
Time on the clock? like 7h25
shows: 3h36
